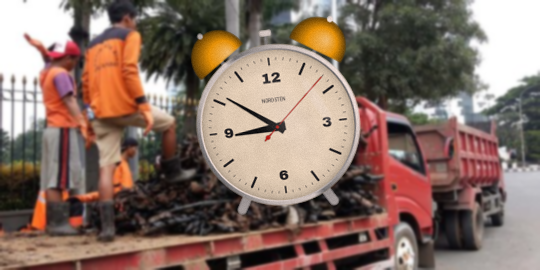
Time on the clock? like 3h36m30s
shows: 8h51m08s
